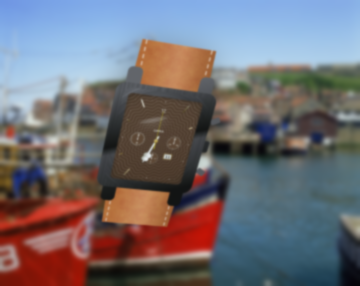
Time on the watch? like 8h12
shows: 6h33
